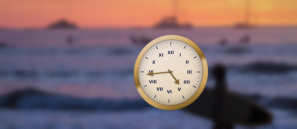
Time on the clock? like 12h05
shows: 4h44
